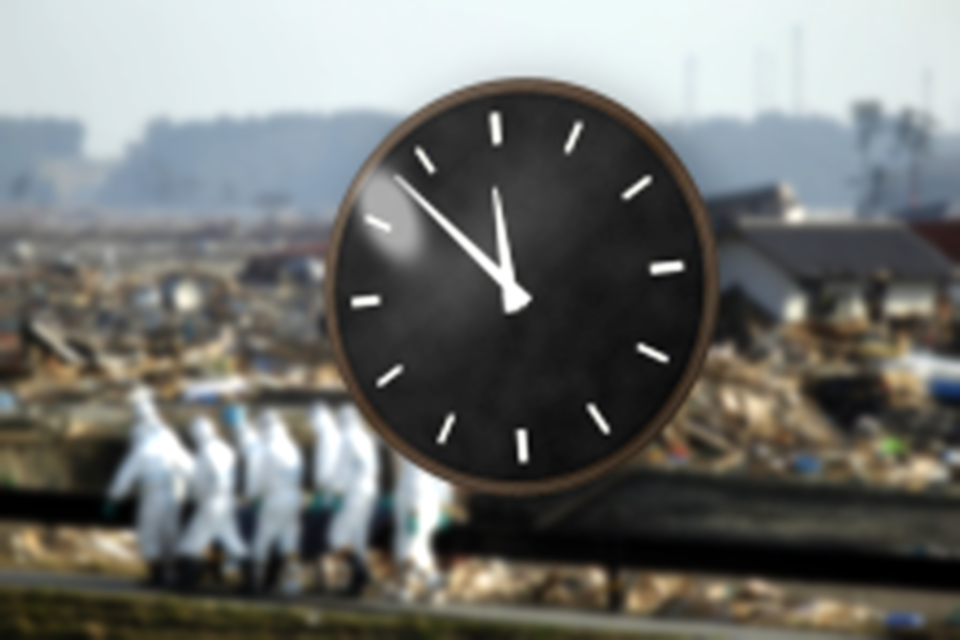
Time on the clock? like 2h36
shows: 11h53
